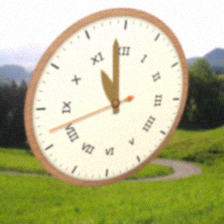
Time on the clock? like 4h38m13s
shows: 10h58m42s
